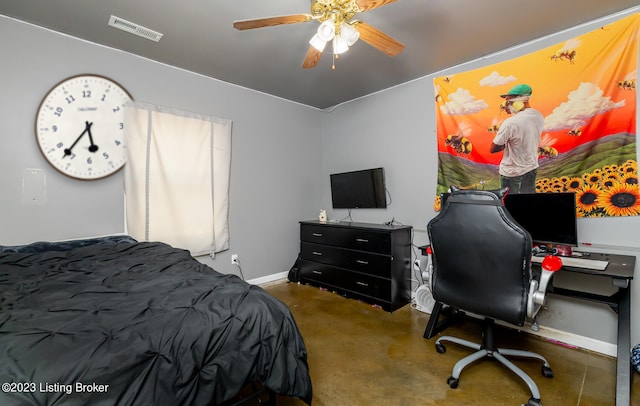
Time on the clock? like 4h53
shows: 5h37
